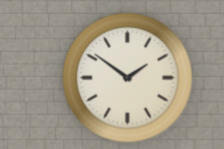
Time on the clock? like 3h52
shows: 1h51
